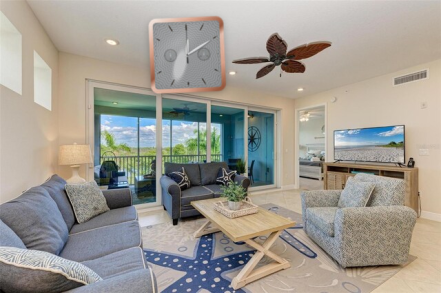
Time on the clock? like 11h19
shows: 12h10
